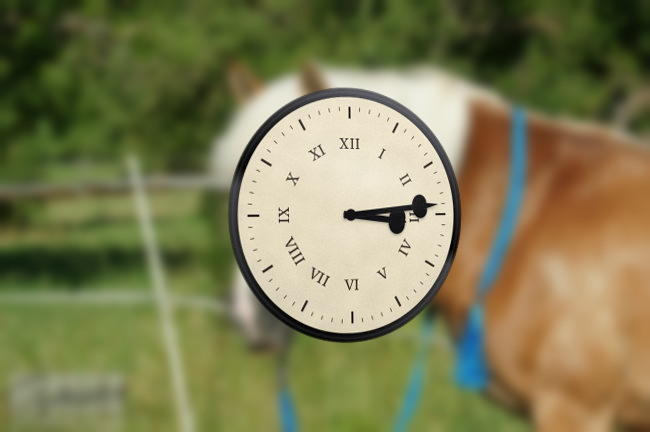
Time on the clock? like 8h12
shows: 3h14
